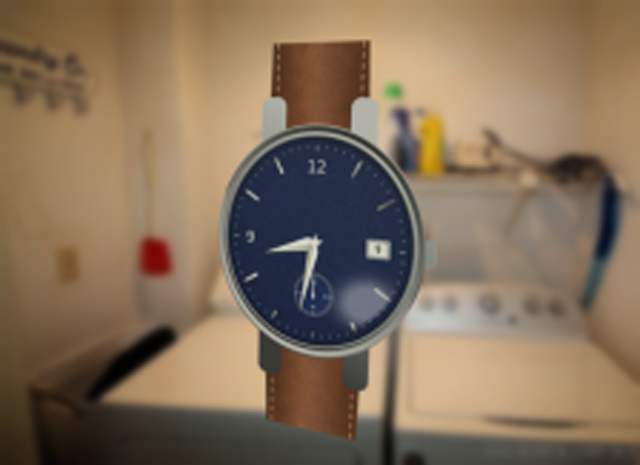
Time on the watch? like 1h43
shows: 8h32
